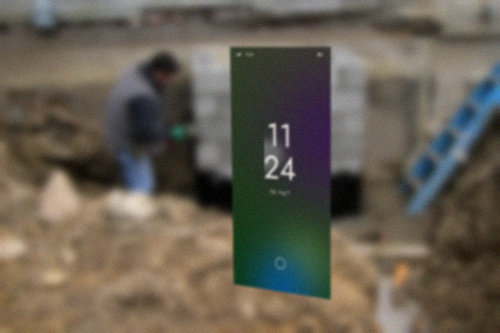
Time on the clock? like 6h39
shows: 11h24
